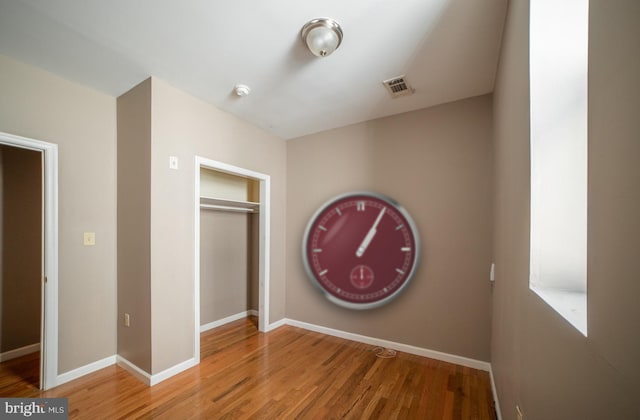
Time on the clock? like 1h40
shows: 1h05
